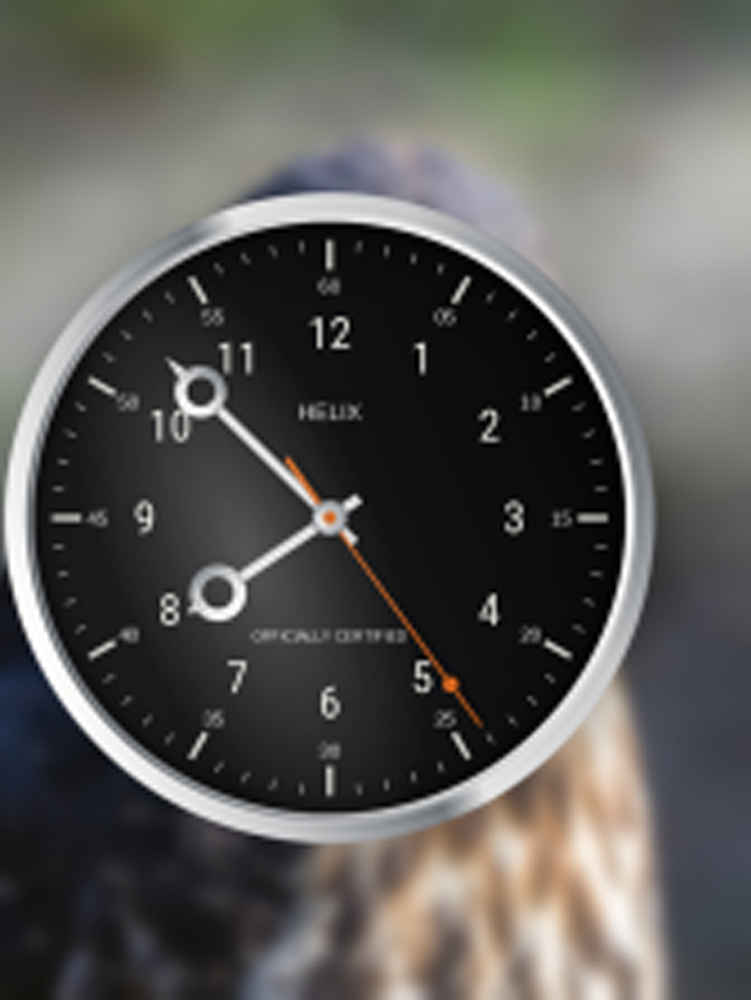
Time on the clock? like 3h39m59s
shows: 7h52m24s
